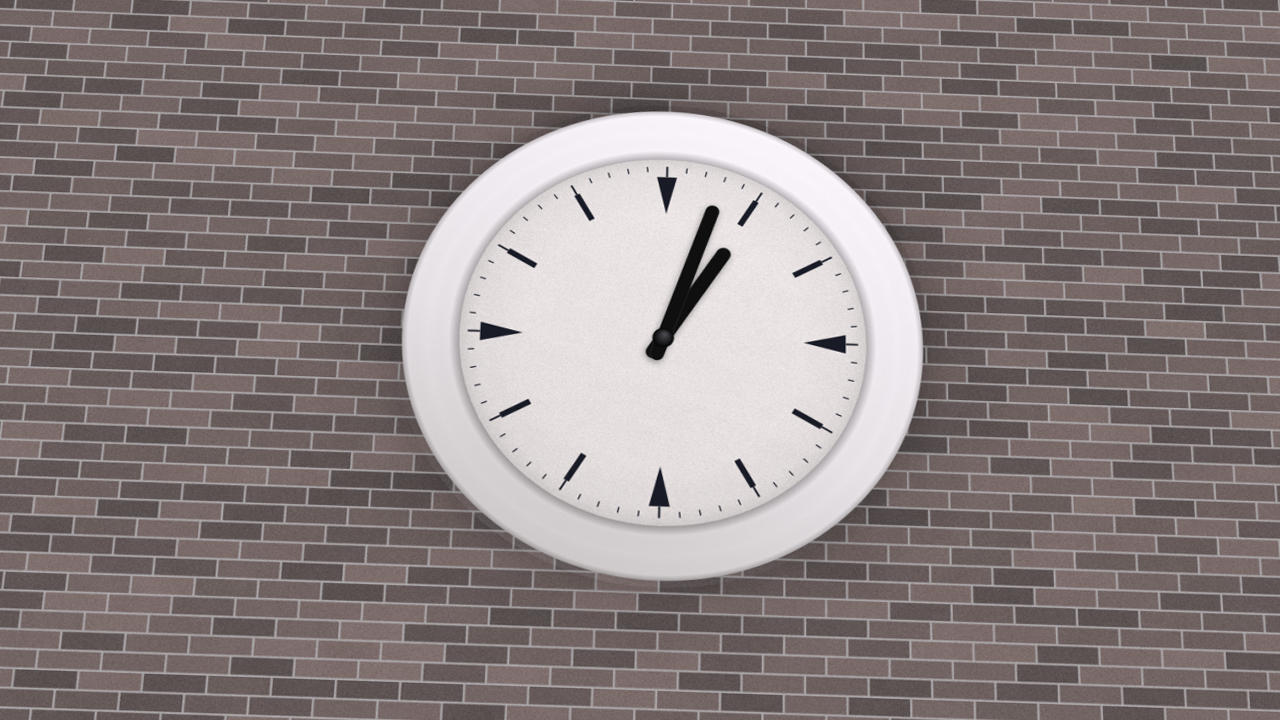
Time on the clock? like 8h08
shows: 1h03
